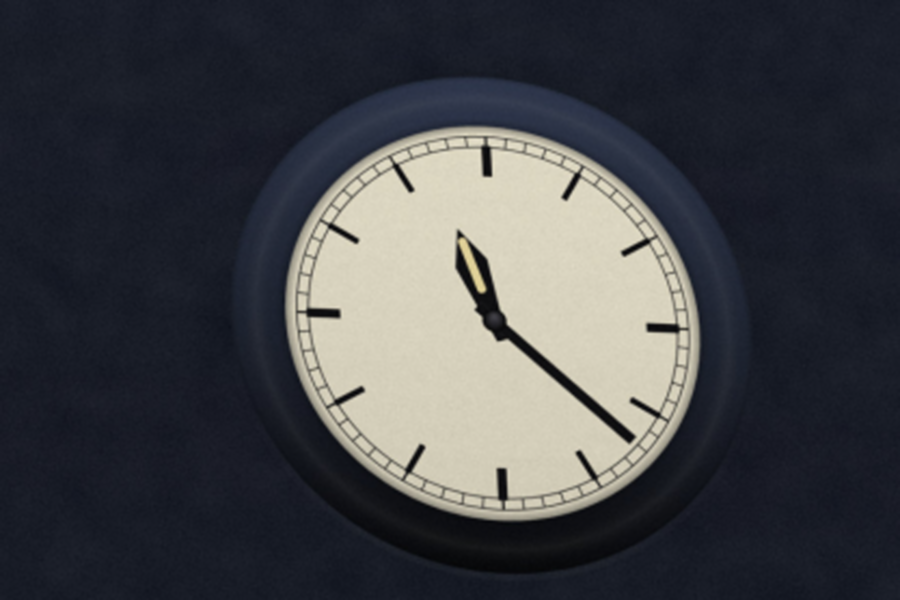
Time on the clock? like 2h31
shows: 11h22
